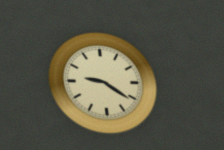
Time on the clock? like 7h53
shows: 9h21
